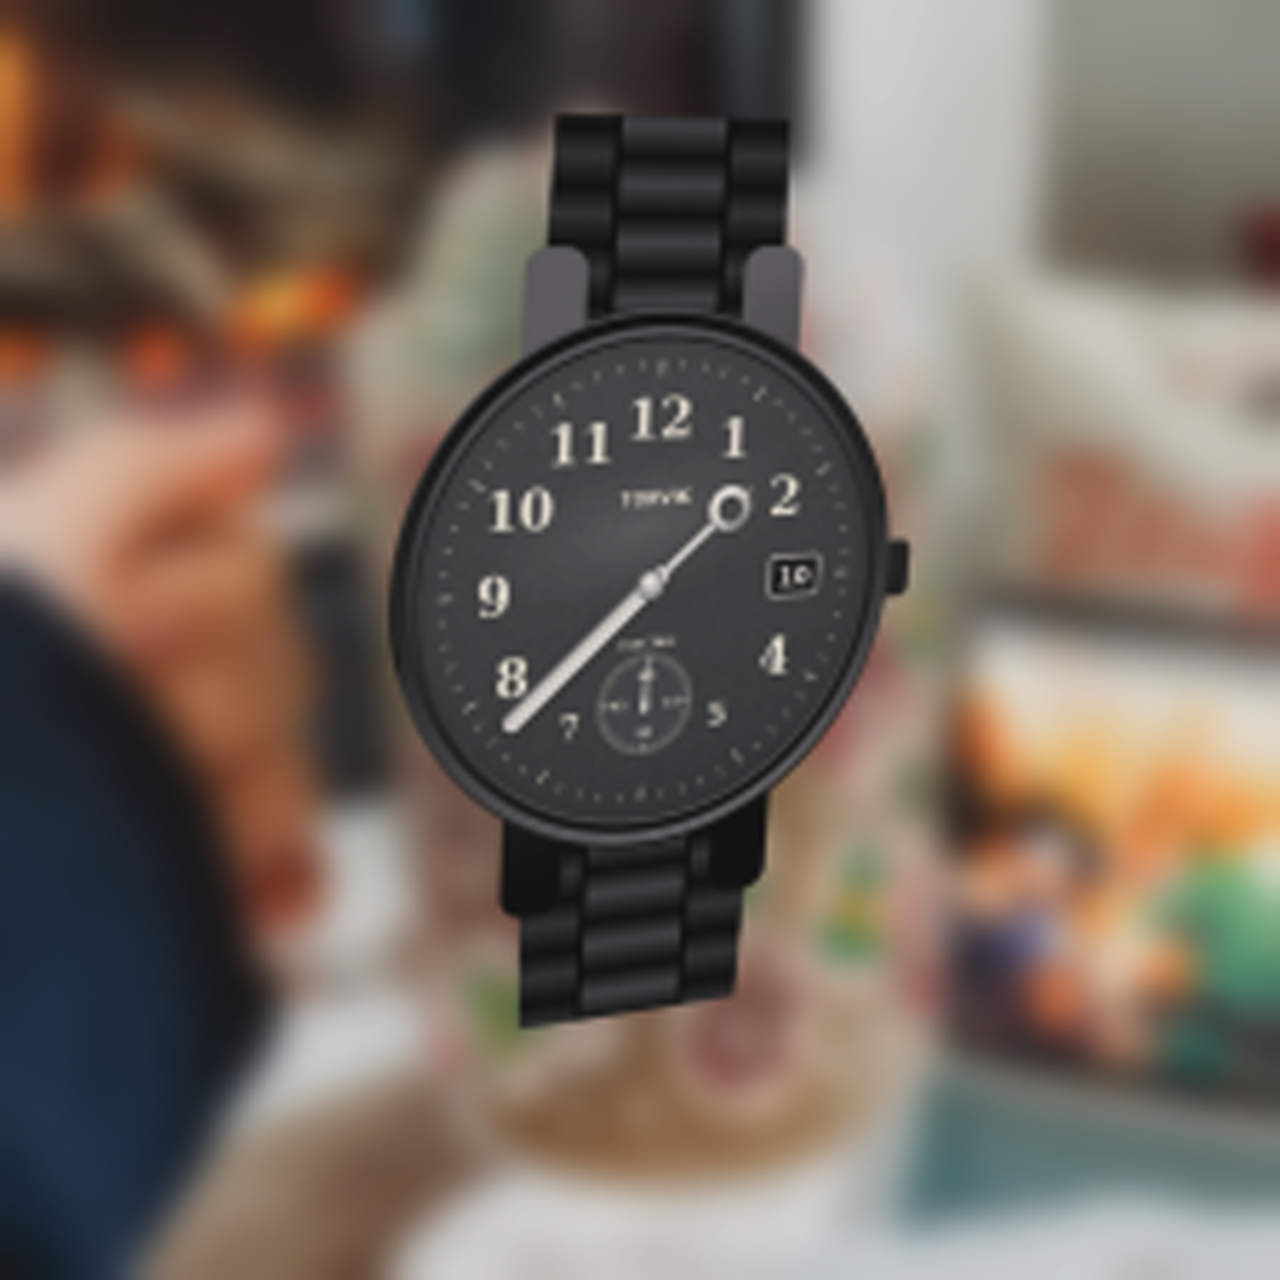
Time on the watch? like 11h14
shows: 1h38
